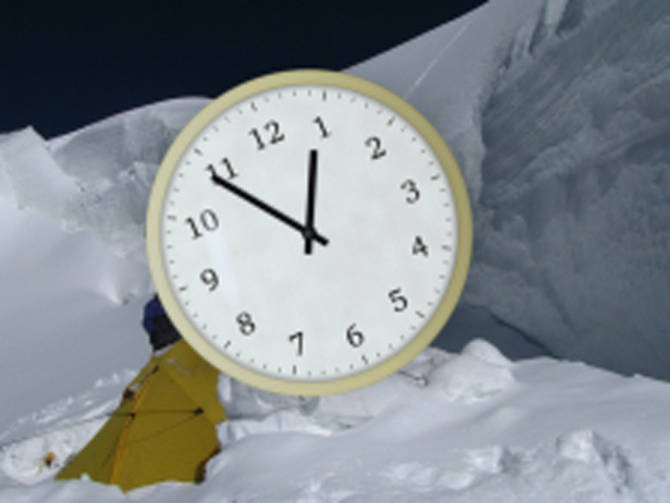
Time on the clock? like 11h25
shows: 12h54
